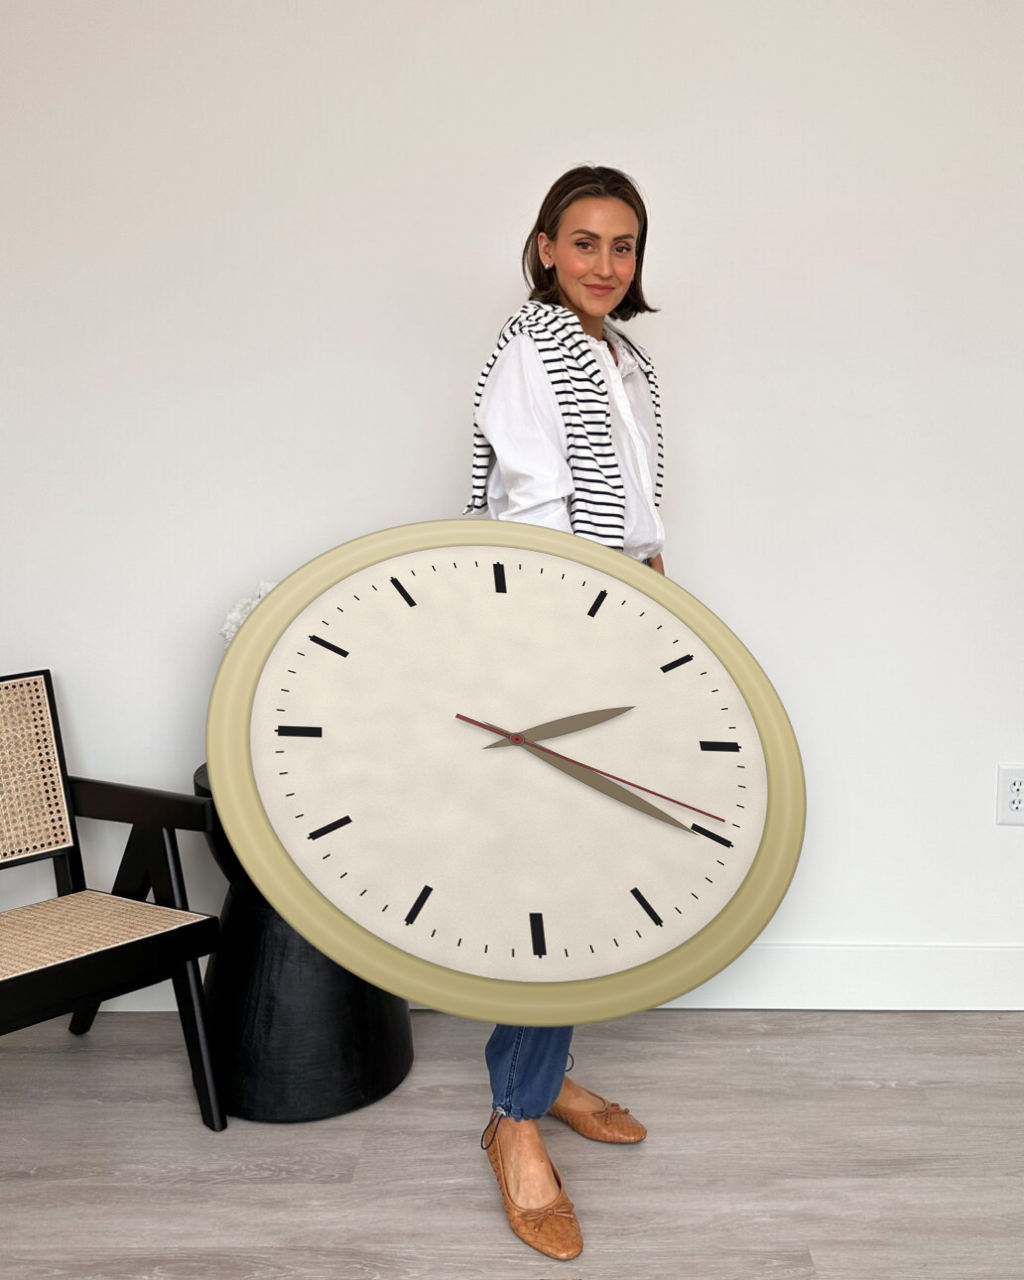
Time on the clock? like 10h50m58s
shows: 2h20m19s
